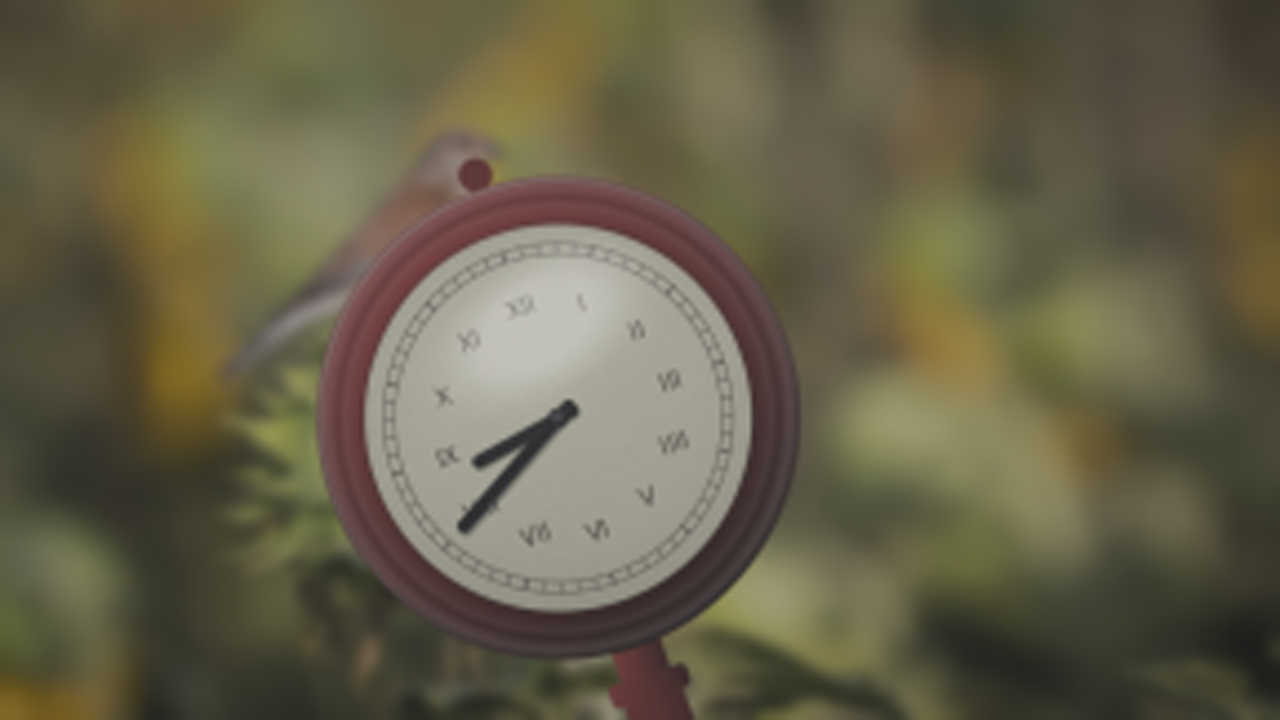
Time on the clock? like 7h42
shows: 8h40
